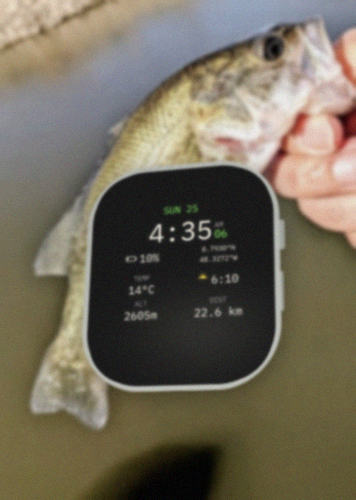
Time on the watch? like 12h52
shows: 4h35
